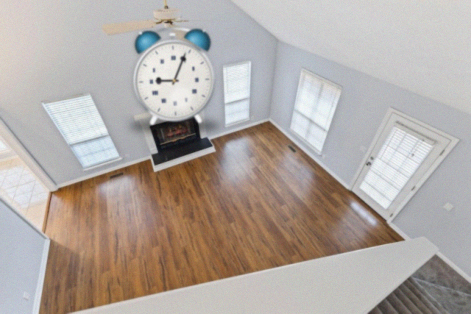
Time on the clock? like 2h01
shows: 9h04
